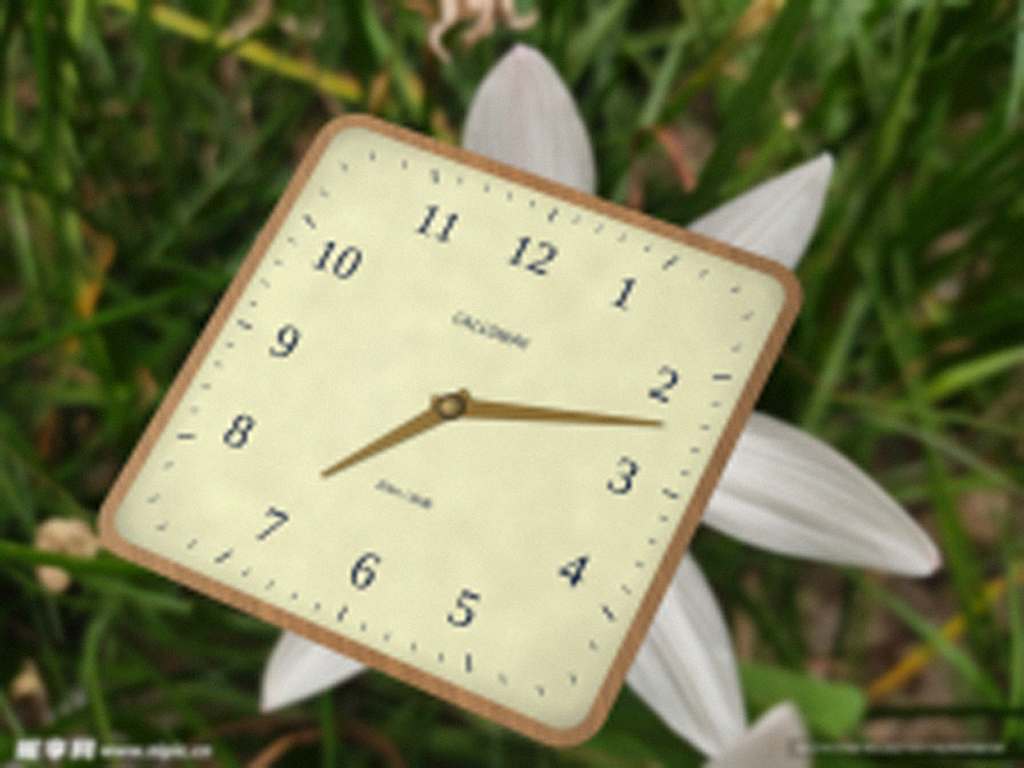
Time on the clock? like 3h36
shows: 7h12
